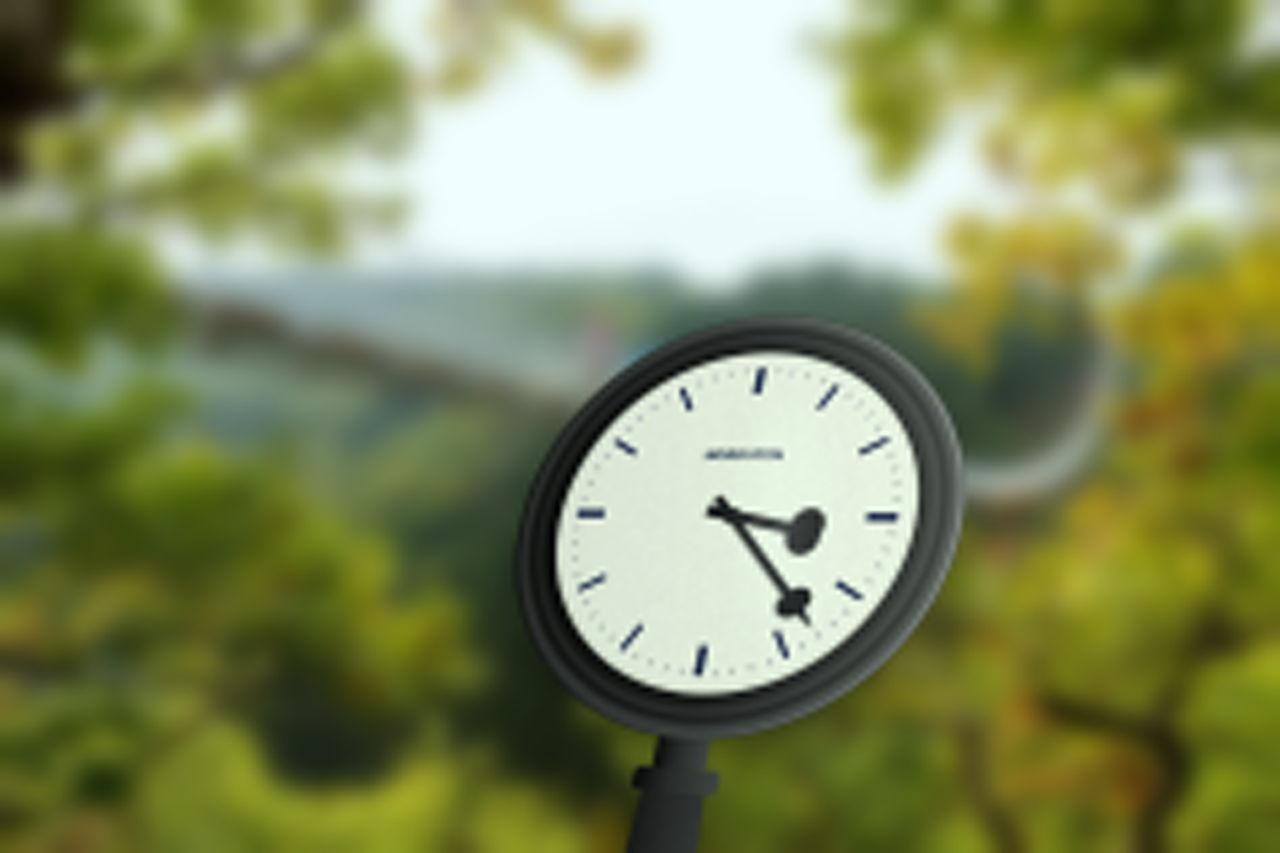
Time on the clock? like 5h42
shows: 3h23
